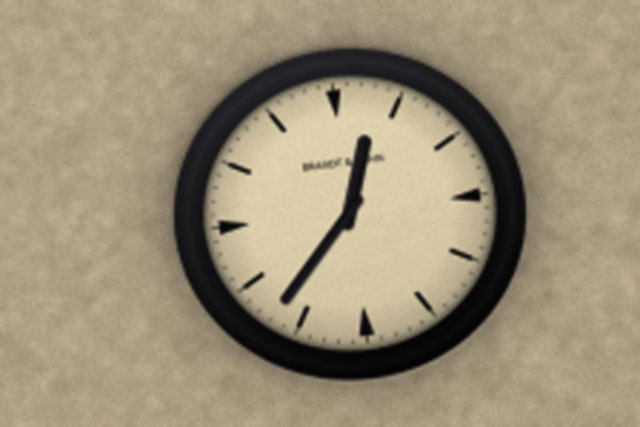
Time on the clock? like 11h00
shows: 12h37
